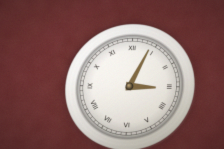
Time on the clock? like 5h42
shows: 3h04
